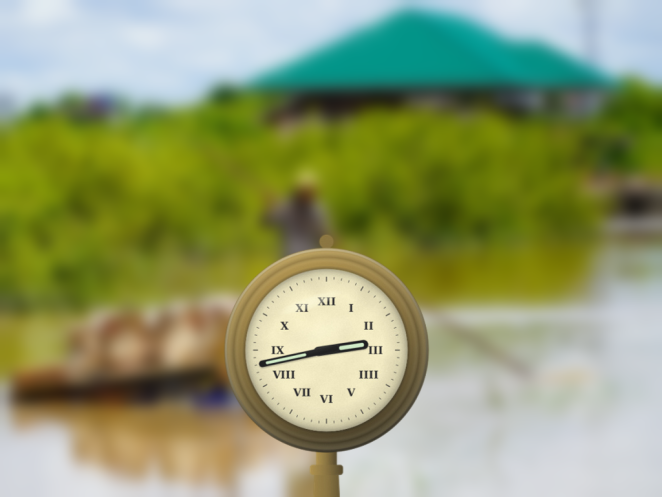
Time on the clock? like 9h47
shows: 2h43
